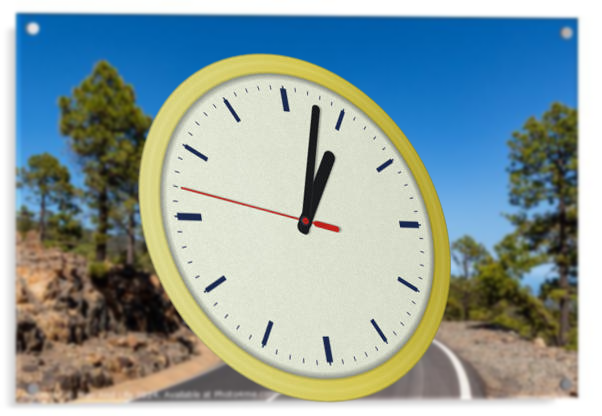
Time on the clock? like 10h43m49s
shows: 1h02m47s
